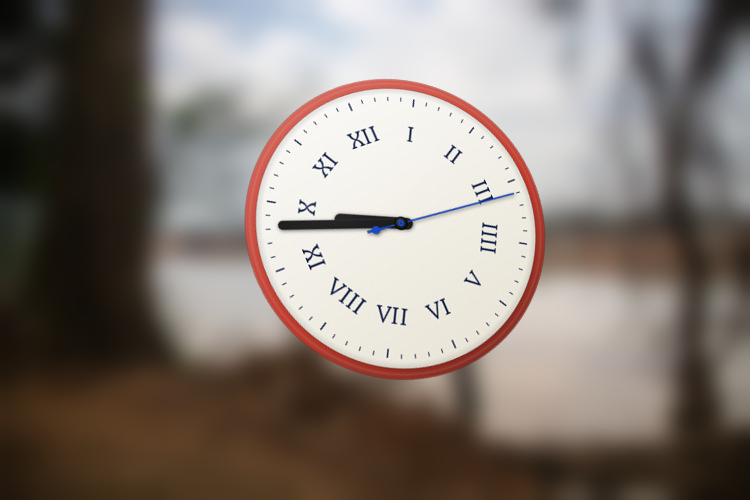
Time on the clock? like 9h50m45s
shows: 9h48m16s
